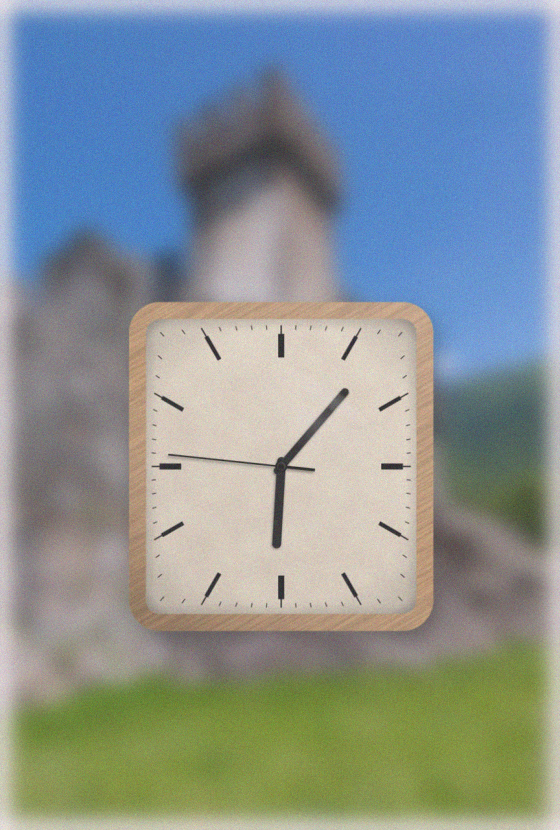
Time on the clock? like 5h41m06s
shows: 6h06m46s
